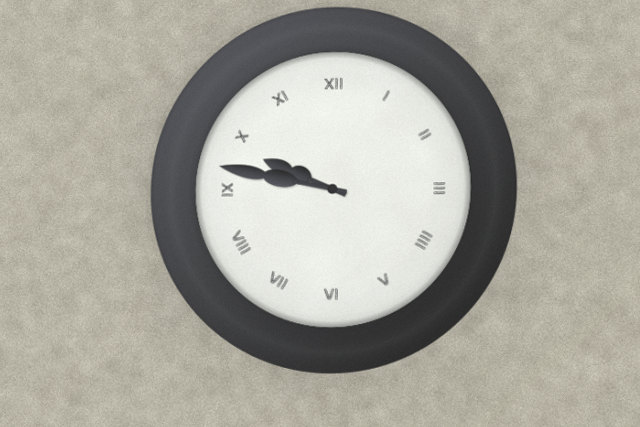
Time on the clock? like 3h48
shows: 9h47
